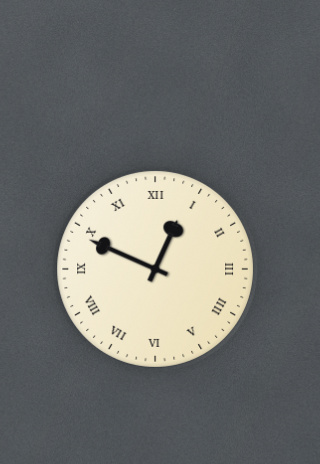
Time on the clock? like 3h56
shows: 12h49
